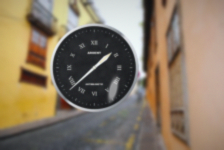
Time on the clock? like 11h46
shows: 1h38
